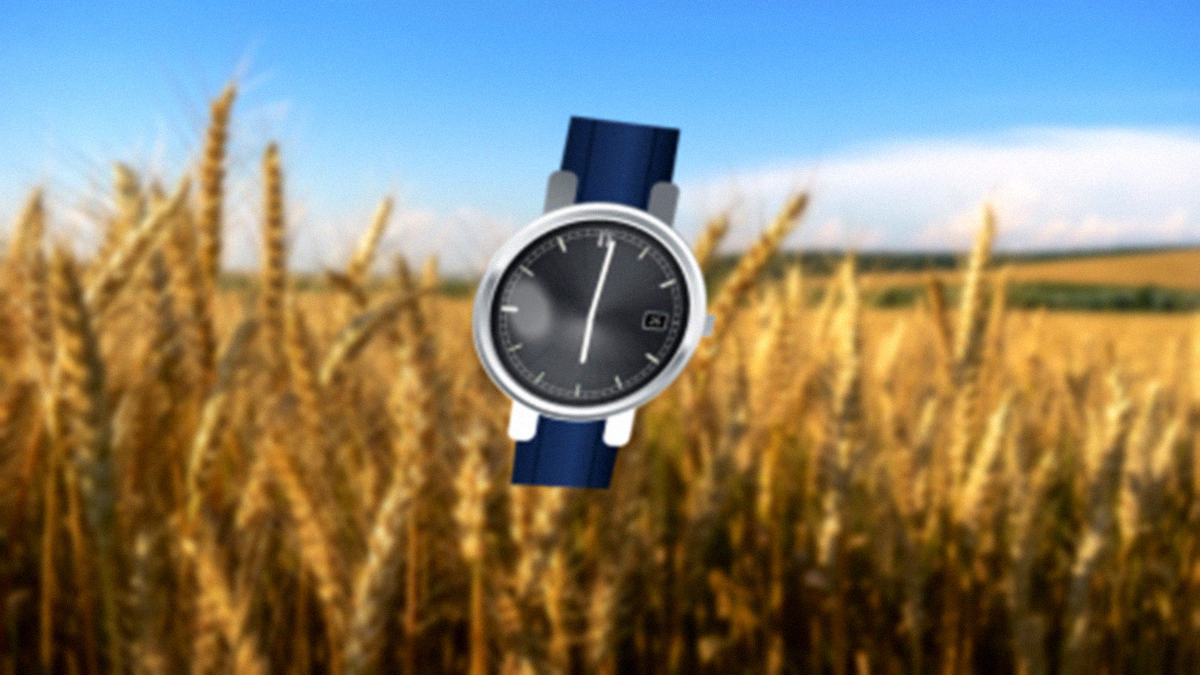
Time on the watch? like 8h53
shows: 6h01
